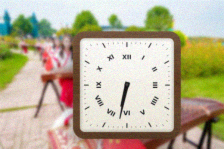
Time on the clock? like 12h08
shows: 6h32
